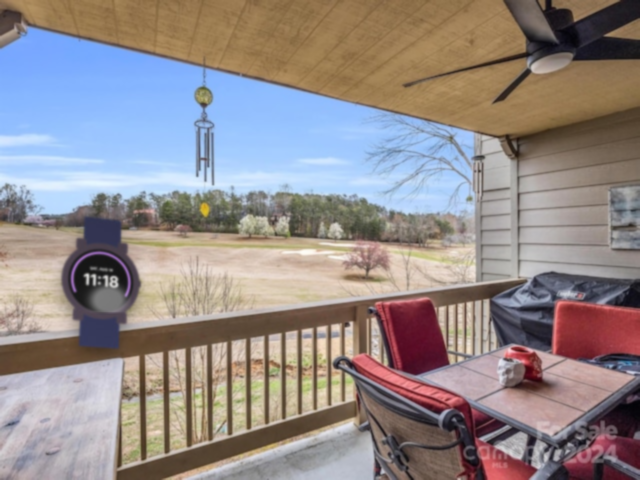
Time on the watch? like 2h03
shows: 11h18
